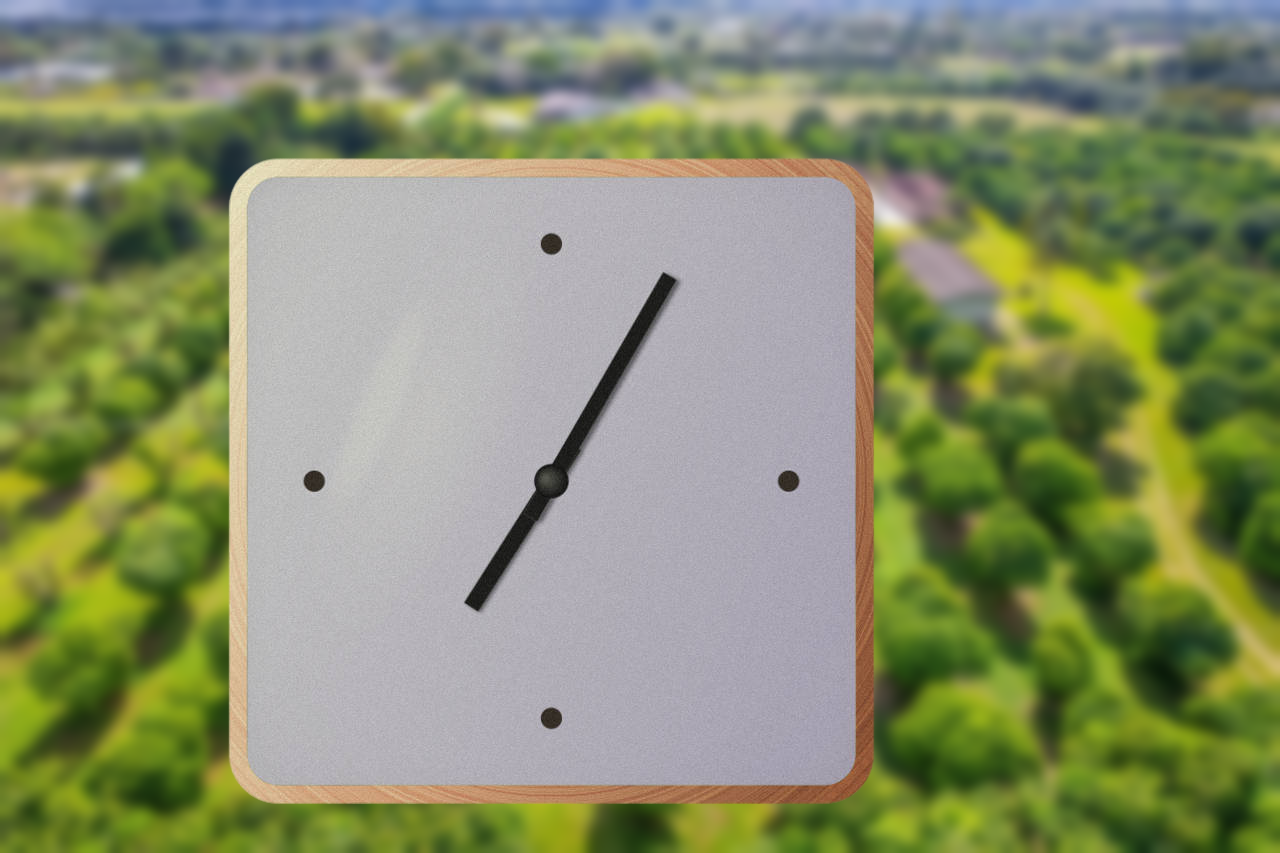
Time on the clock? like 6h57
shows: 7h05
